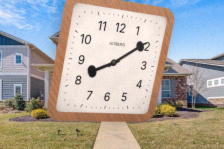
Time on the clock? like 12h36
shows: 8h09
